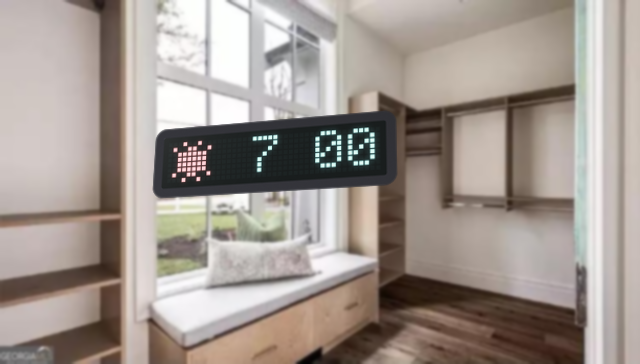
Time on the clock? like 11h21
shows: 7h00
